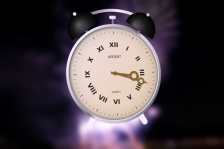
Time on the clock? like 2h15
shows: 3h18
